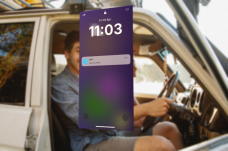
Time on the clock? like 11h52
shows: 11h03
